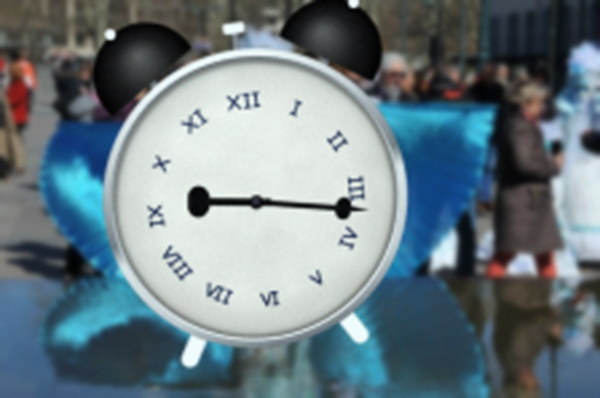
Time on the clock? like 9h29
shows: 9h17
